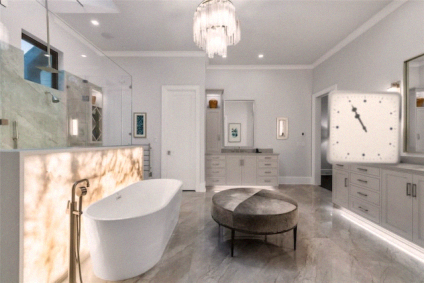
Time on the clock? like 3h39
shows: 10h55
